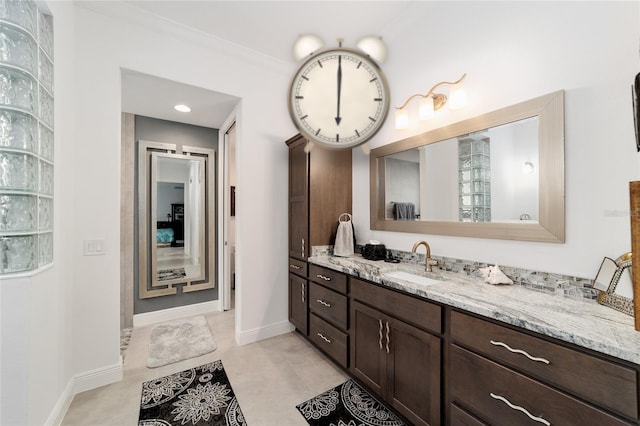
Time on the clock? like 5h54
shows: 6h00
